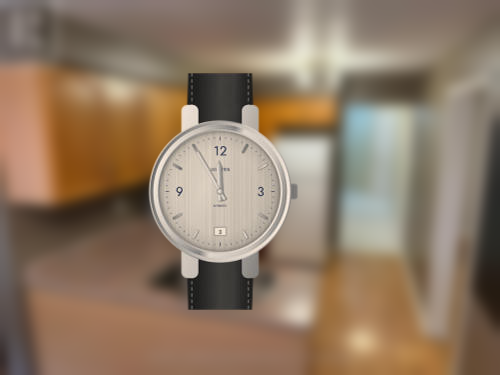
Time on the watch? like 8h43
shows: 11h55
